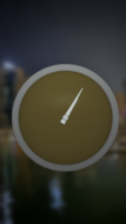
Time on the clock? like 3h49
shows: 1h05
